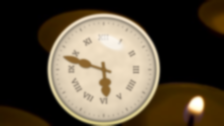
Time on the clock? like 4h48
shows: 5h48
